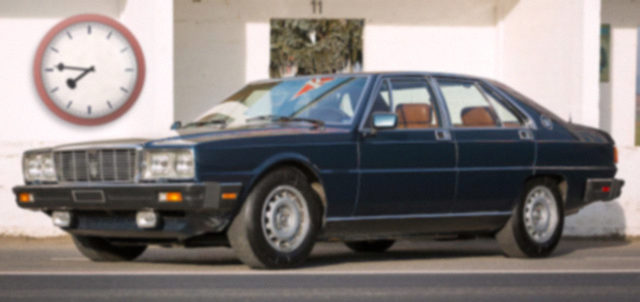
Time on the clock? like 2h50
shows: 7h46
